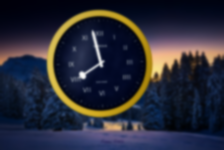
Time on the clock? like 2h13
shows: 7h58
